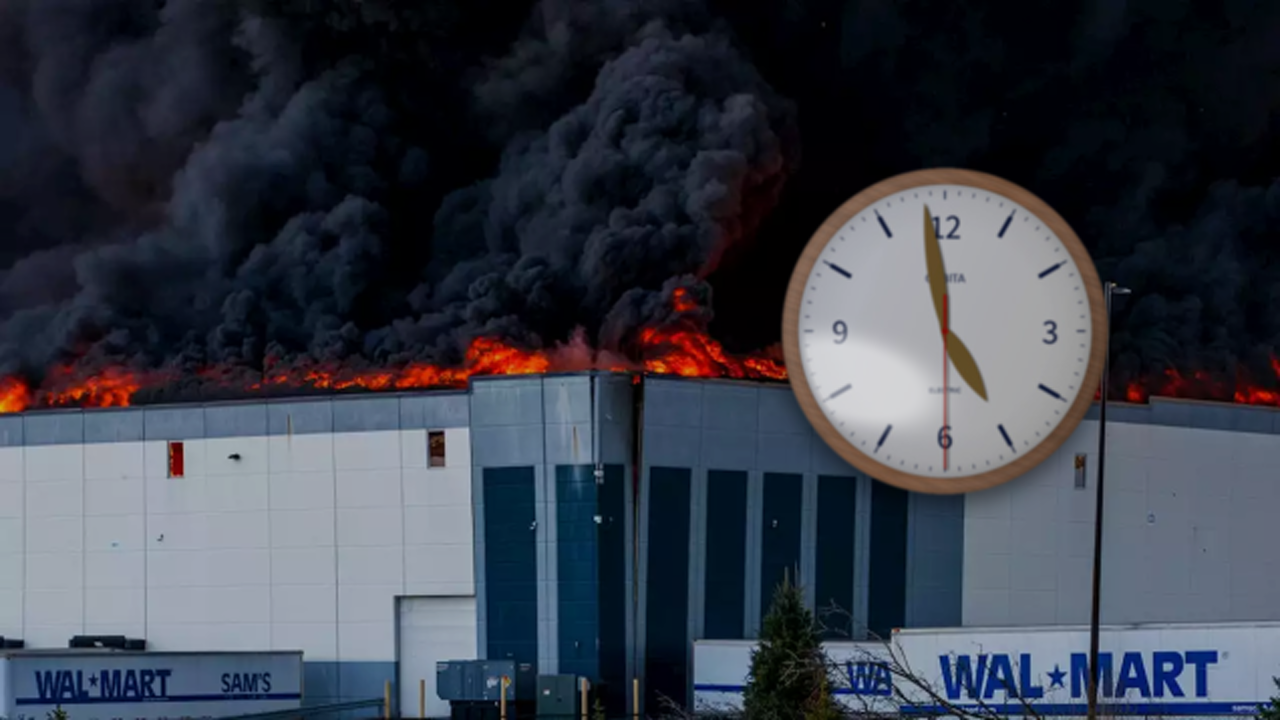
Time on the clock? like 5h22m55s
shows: 4h58m30s
